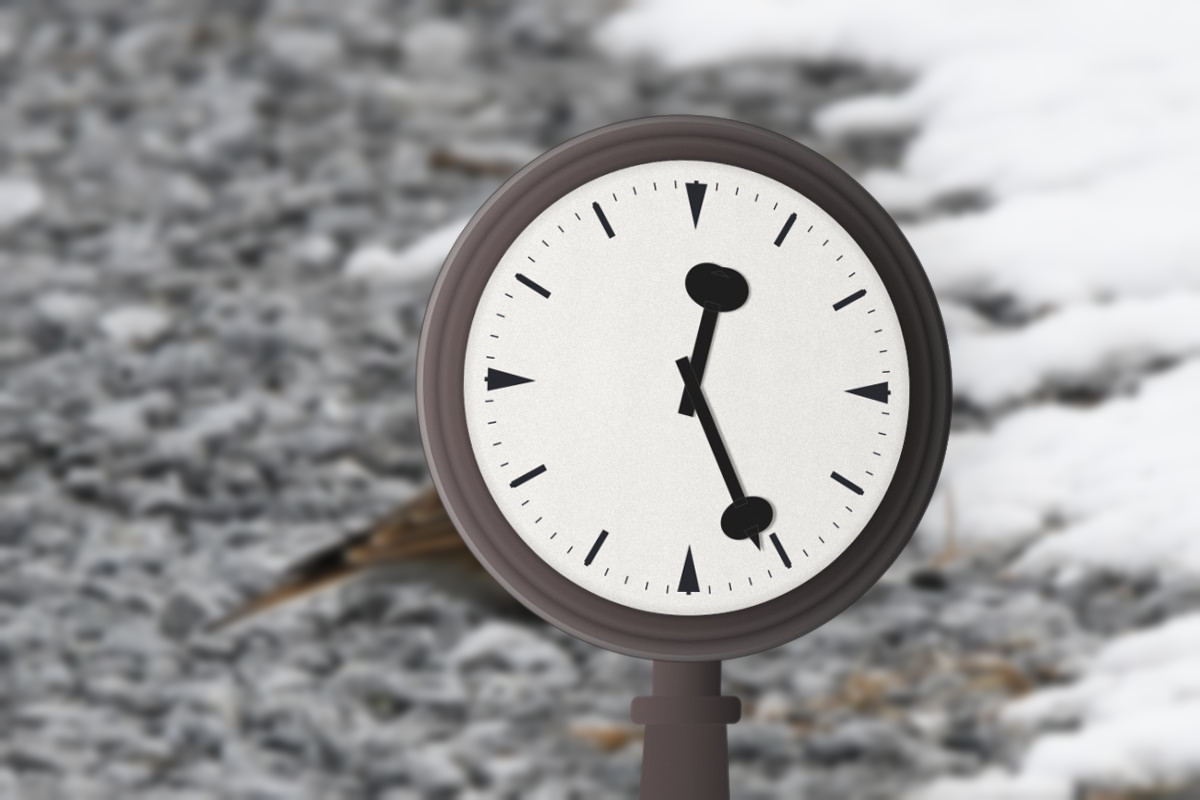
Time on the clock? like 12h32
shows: 12h26
